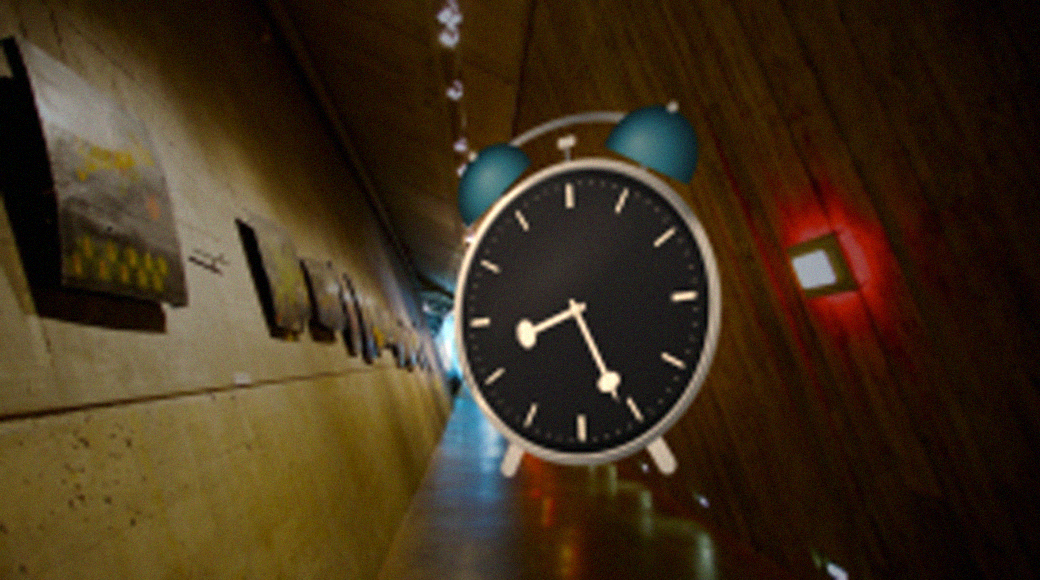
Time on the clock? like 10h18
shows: 8h26
